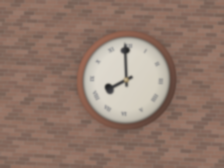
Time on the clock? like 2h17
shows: 7h59
